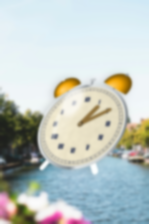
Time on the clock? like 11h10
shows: 1h10
